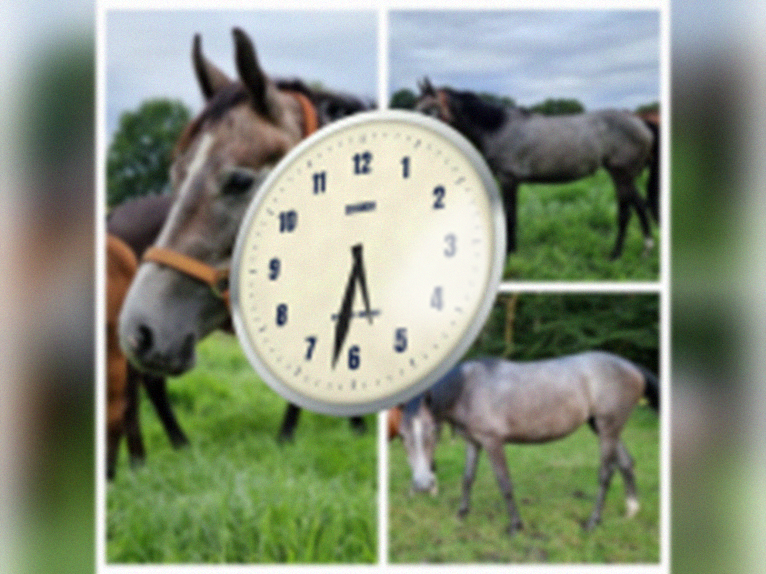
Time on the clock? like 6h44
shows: 5h32
